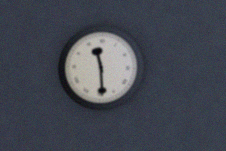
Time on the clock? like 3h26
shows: 11h29
